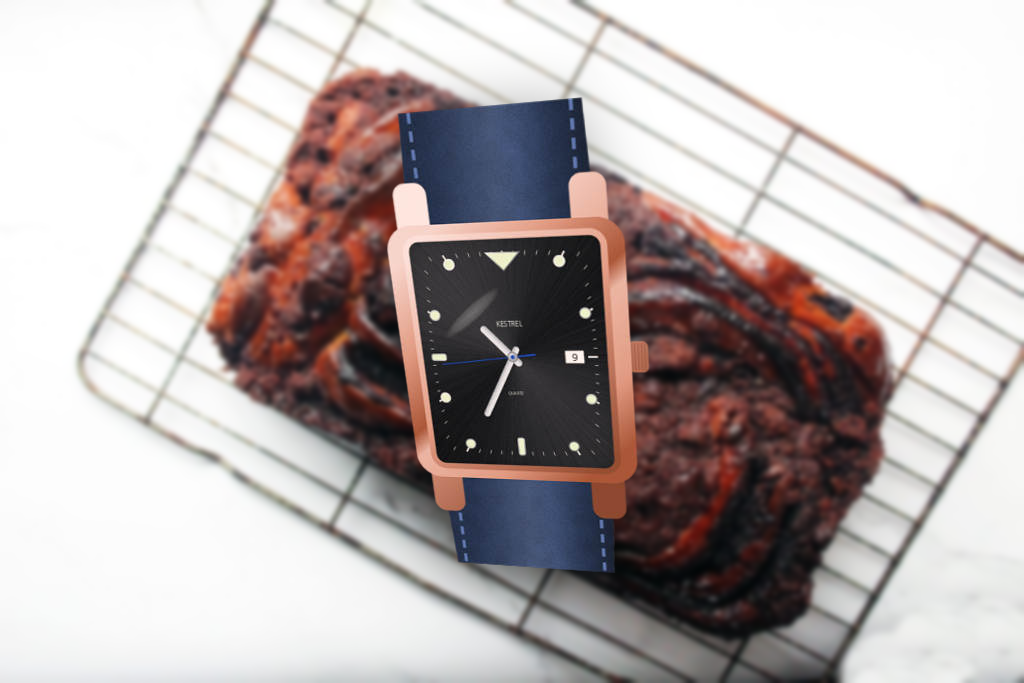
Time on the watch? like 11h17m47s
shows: 10h34m44s
